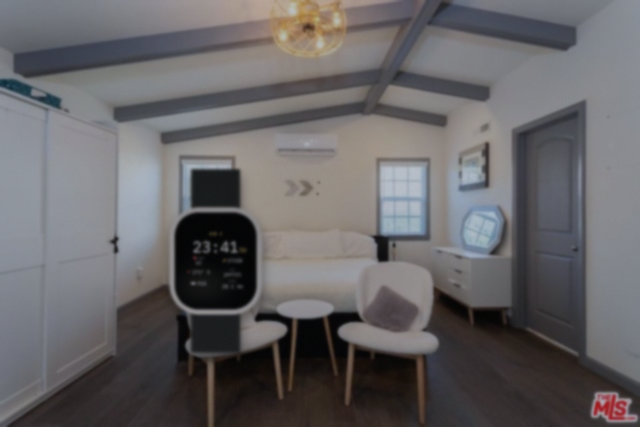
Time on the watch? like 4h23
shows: 23h41
